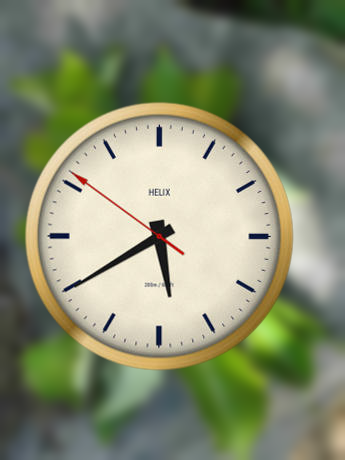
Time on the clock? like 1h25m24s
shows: 5h39m51s
